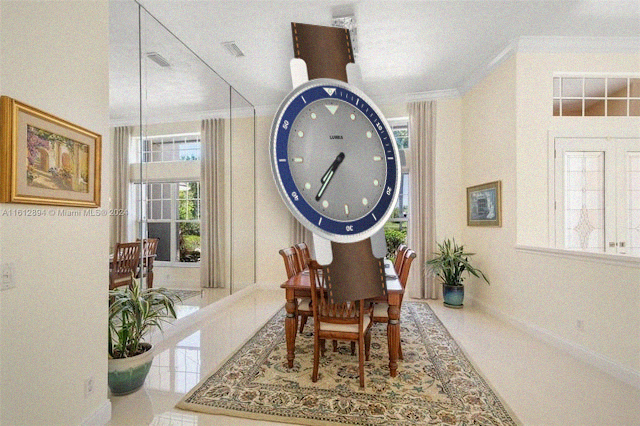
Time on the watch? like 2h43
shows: 7h37
